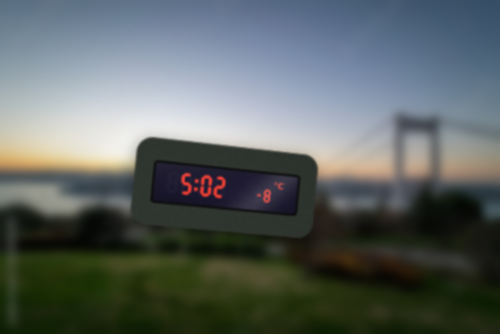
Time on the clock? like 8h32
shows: 5h02
